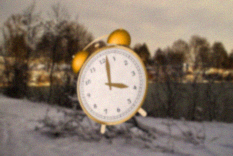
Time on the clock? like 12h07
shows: 4h02
